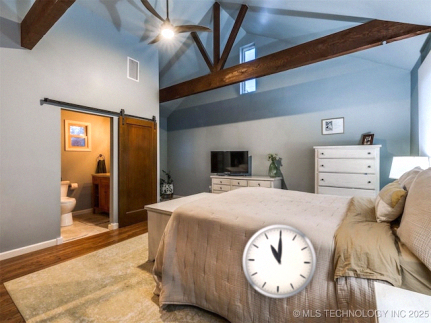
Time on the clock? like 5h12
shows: 11h00
